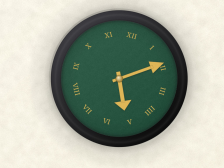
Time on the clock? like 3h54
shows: 5h09
